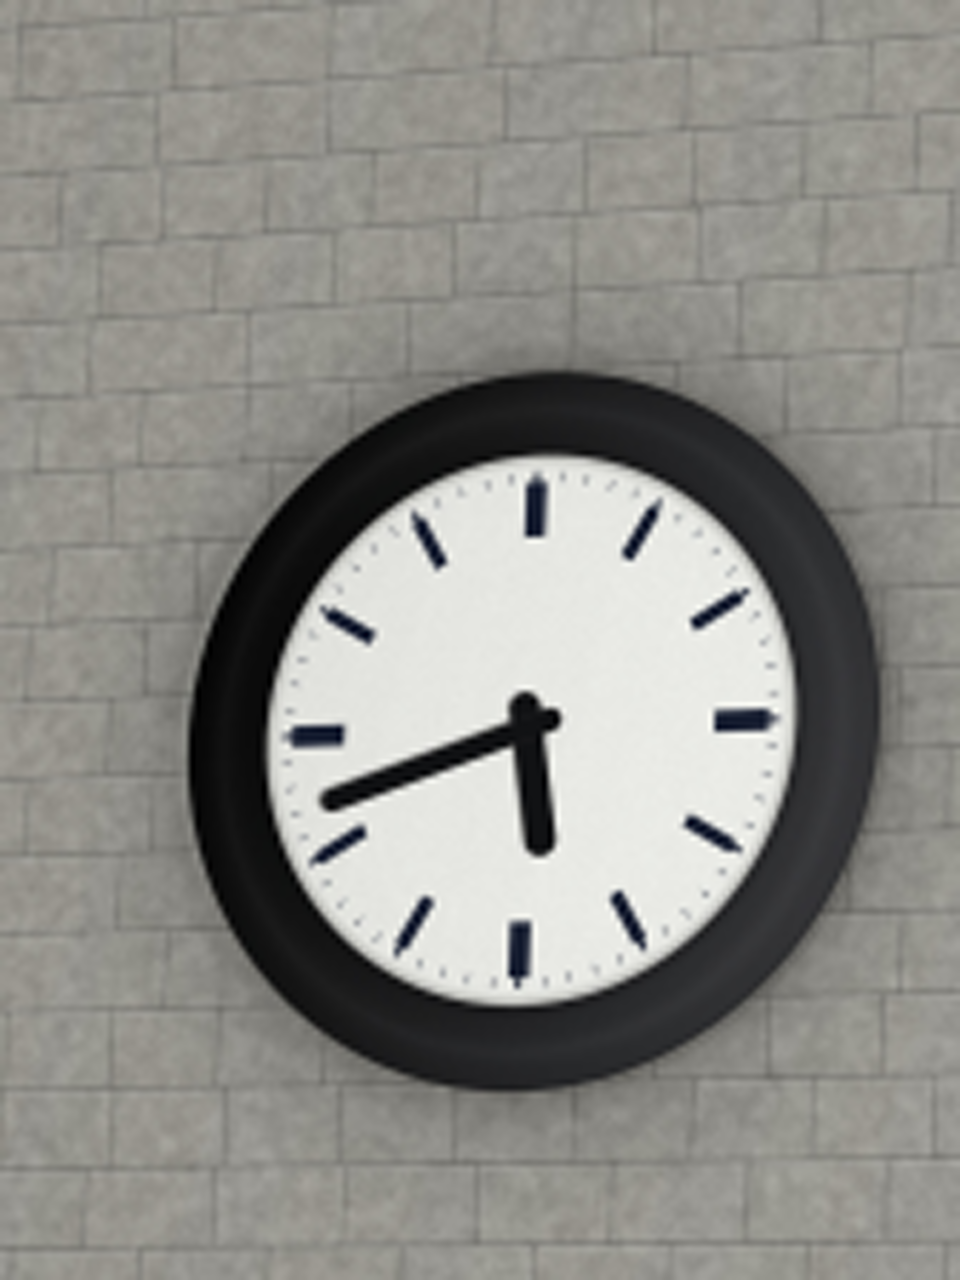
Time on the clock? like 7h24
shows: 5h42
